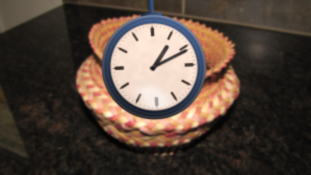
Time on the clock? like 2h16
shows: 1h11
